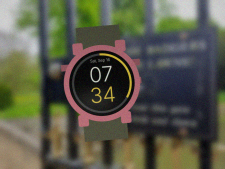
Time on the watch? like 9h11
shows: 7h34
